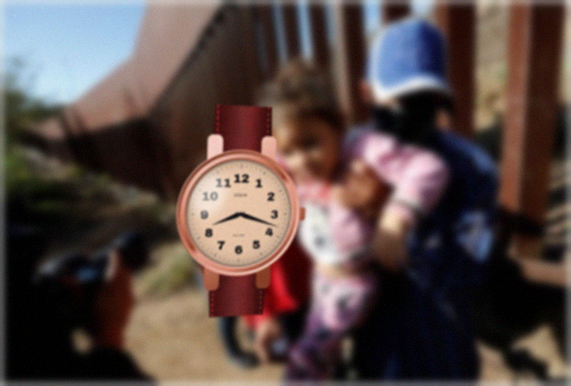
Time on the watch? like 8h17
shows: 8h18
